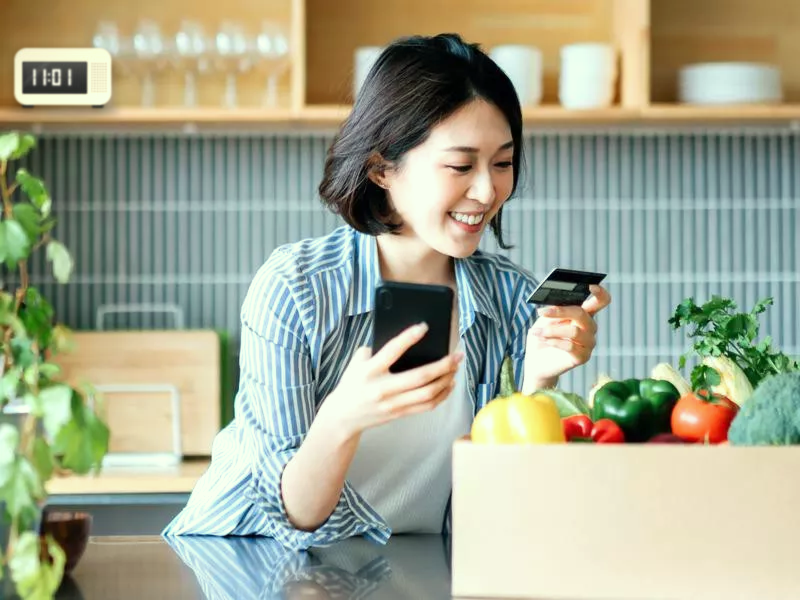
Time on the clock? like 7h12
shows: 11h01
